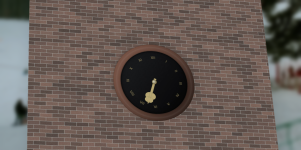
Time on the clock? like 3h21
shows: 6h33
